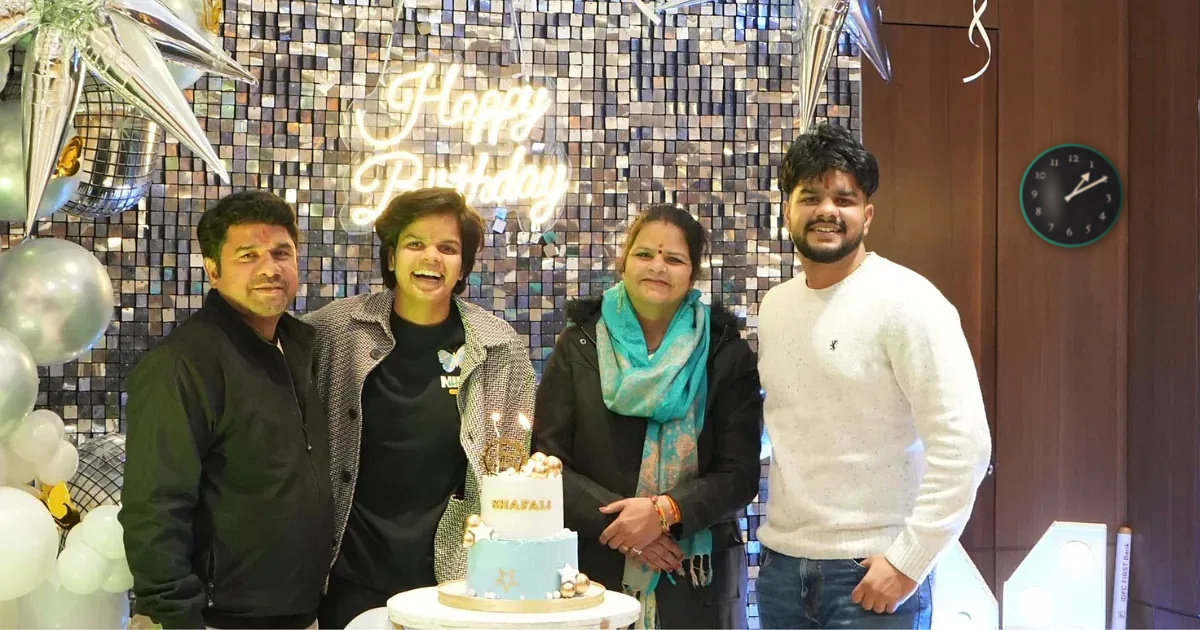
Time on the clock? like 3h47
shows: 1h10
